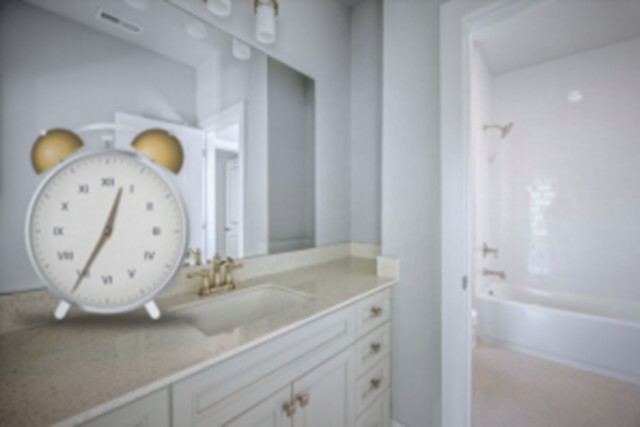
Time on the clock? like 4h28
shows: 12h35
